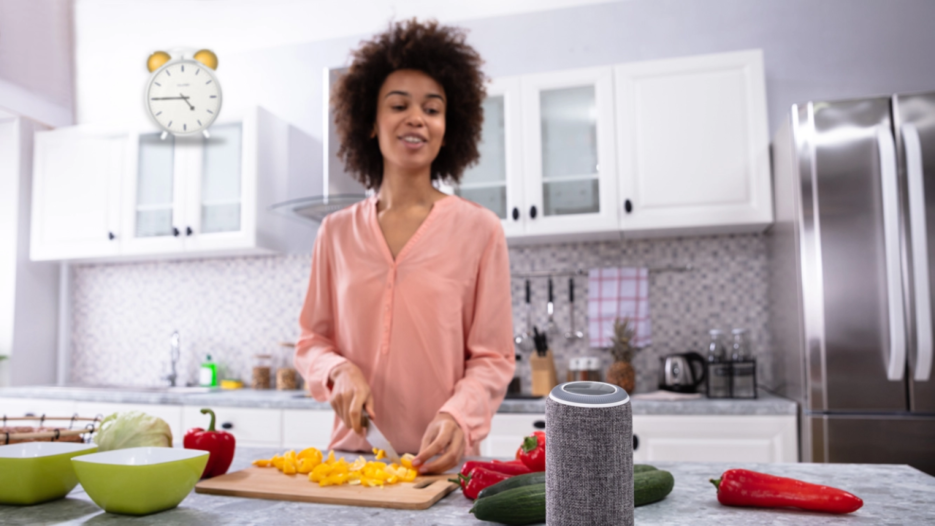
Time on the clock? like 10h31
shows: 4h45
